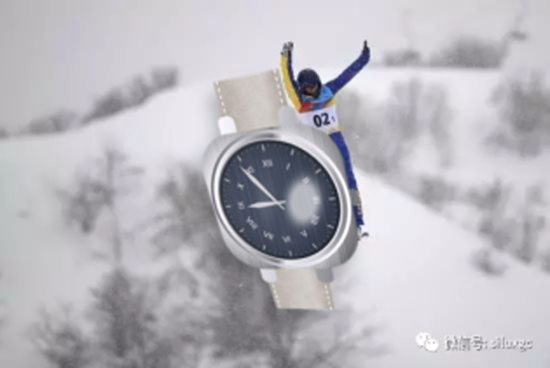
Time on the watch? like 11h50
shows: 8h54
